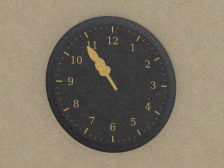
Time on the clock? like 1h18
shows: 10h54
